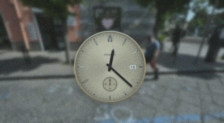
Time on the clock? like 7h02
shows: 12h22
